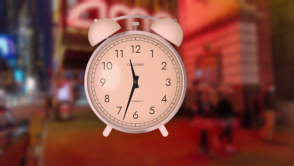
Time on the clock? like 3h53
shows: 11h33
